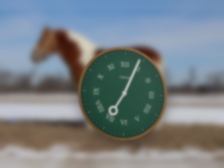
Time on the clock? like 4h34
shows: 7h04
